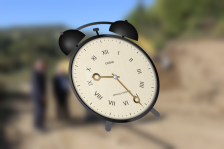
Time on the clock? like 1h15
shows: 9h26
